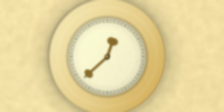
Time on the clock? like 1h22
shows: 12h38
